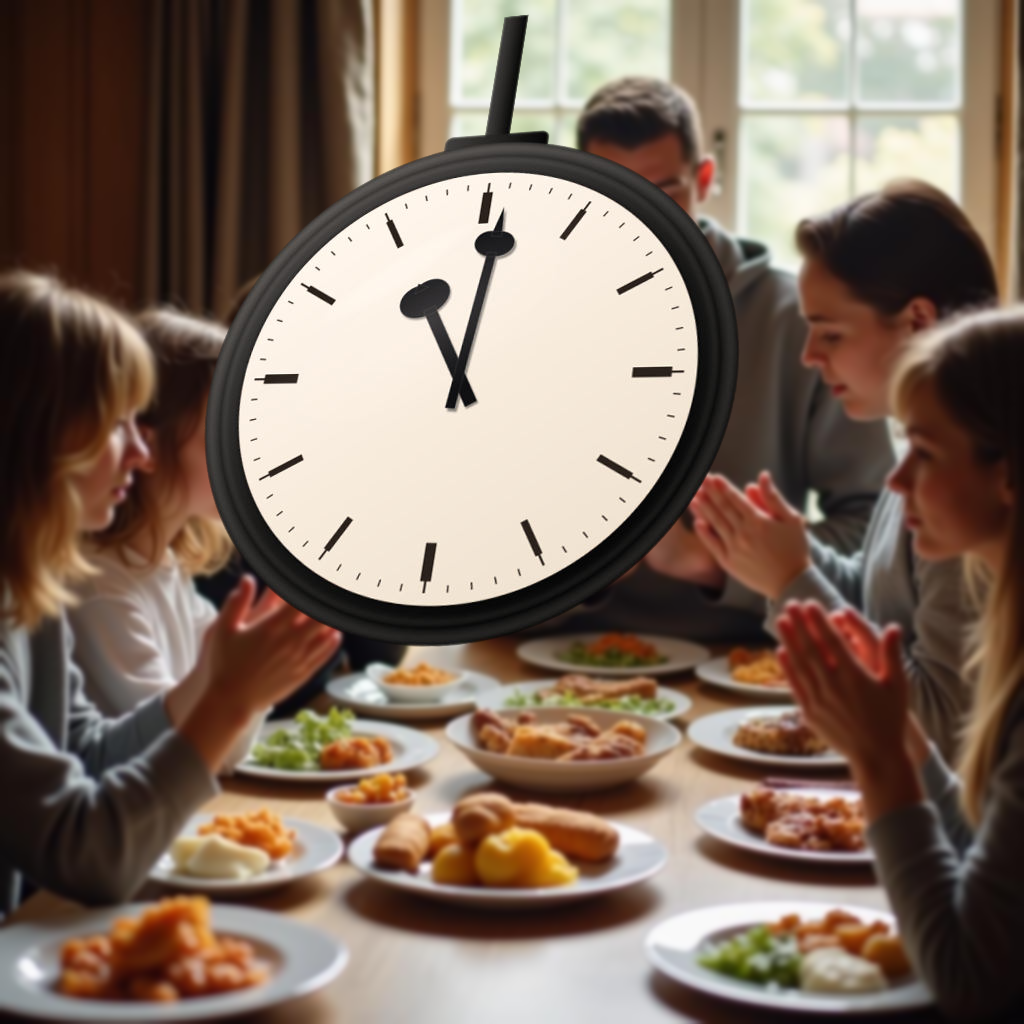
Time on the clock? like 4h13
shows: 11h01
